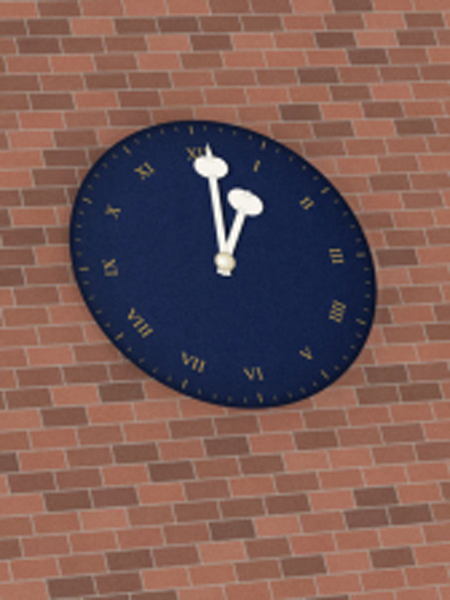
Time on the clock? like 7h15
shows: 1h01
